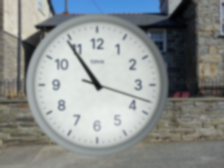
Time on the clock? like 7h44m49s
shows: 10h54m18s
